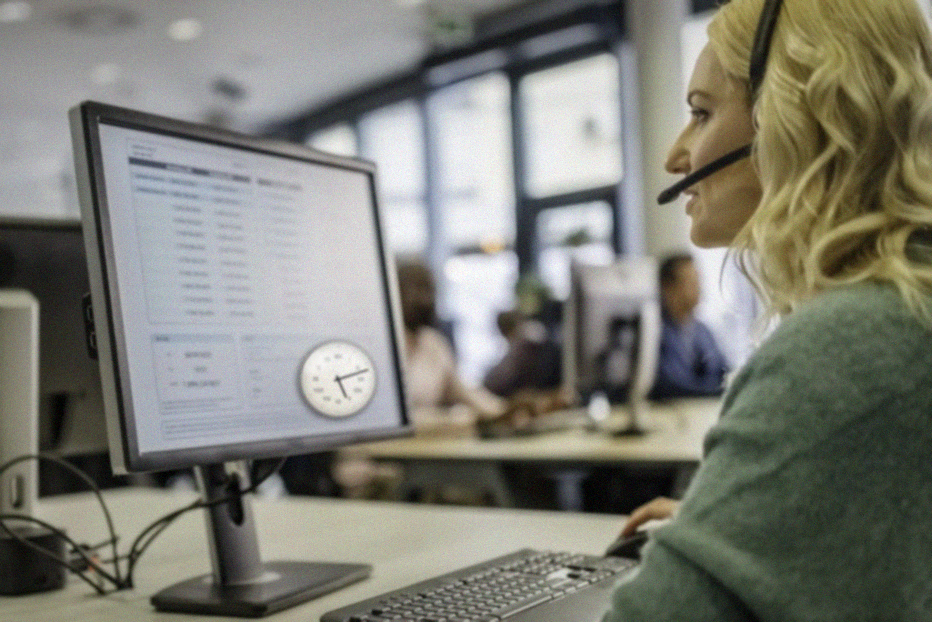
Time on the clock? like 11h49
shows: 5h12
